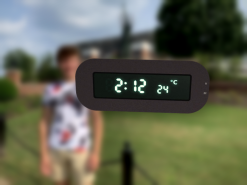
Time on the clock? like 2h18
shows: 2h12
